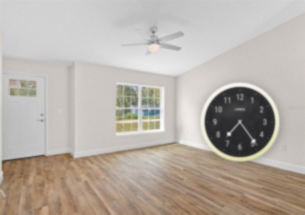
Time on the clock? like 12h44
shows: 7h24
